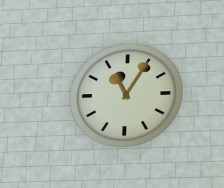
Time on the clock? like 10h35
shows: 11h05
